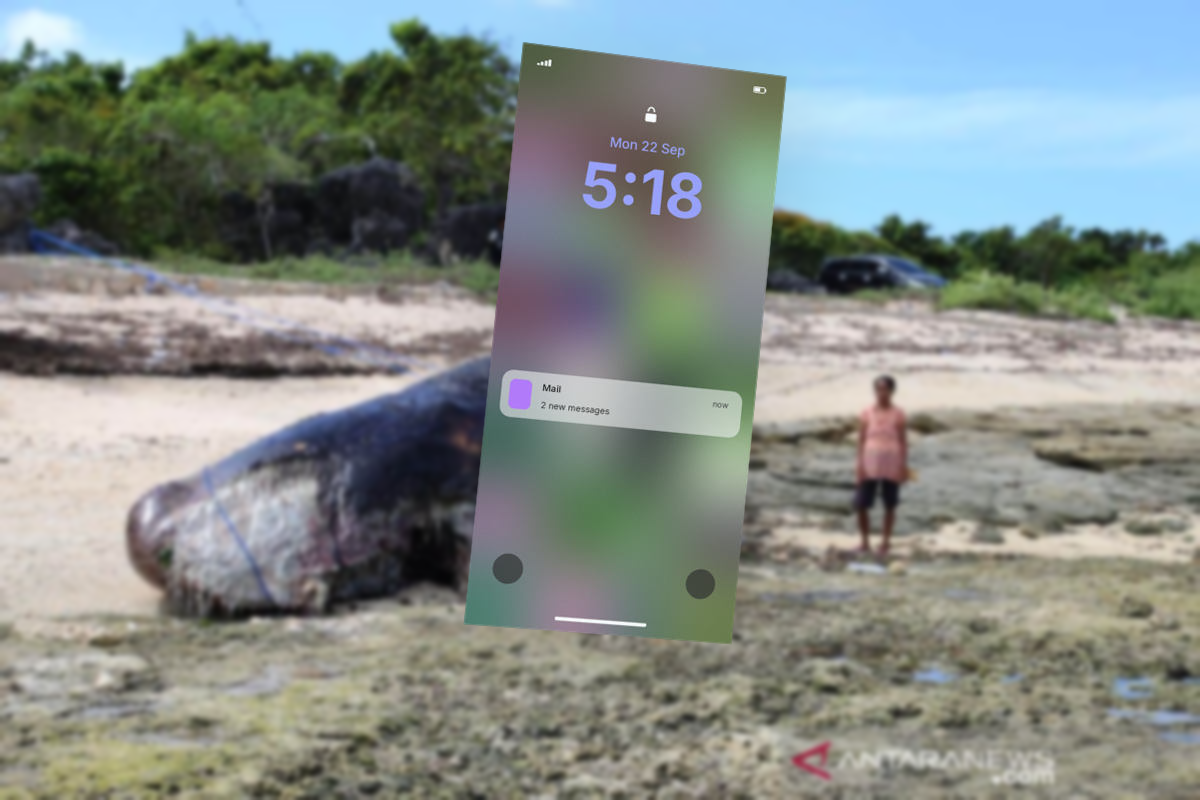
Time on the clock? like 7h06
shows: 5h18
